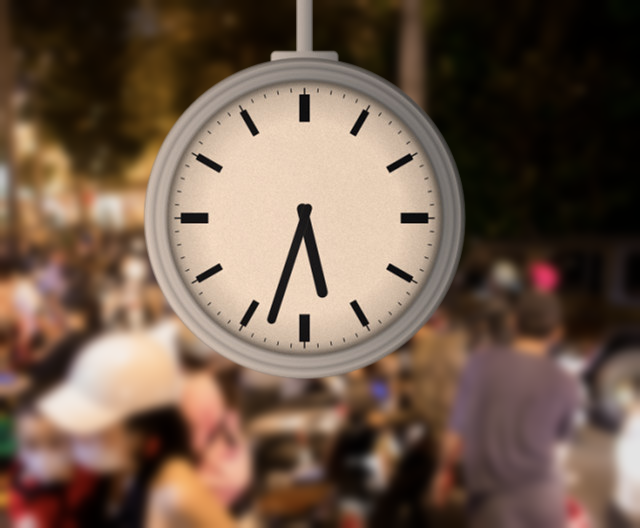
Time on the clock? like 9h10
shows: 5h33
